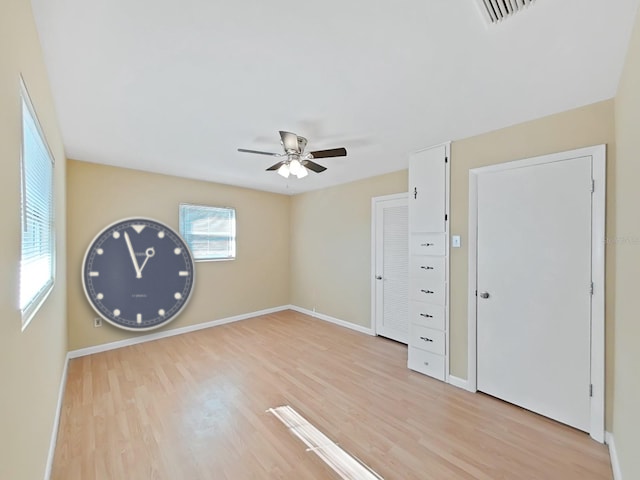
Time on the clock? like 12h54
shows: 12h57
